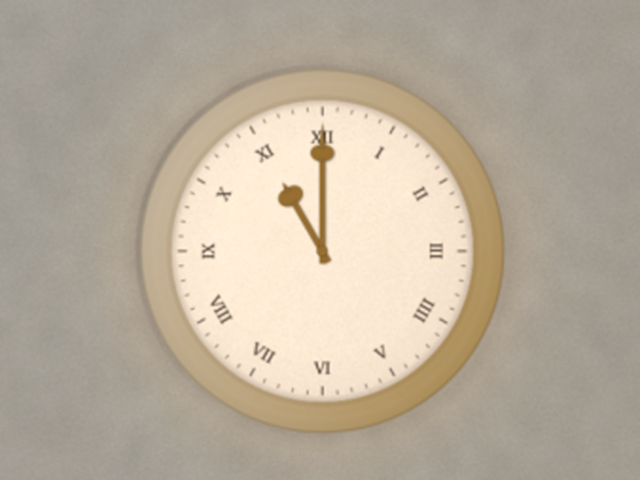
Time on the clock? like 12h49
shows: 11h00
